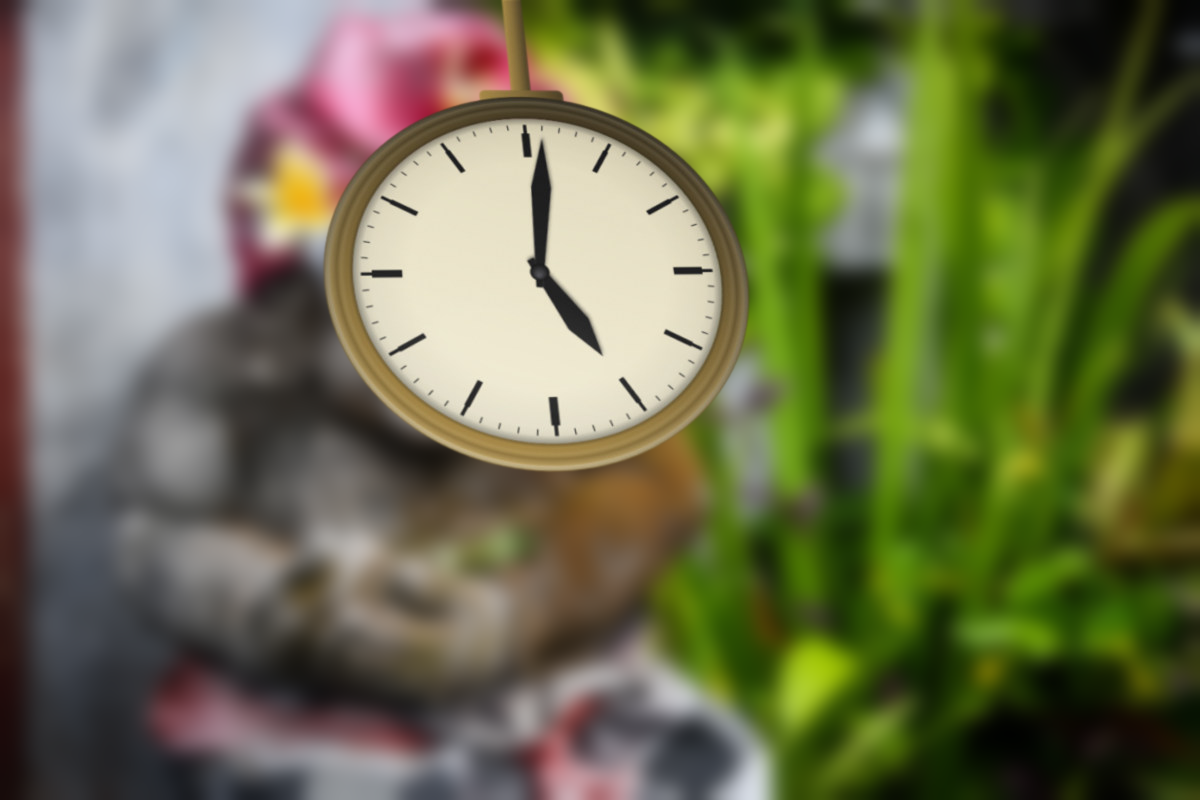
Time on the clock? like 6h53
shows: 5h01
